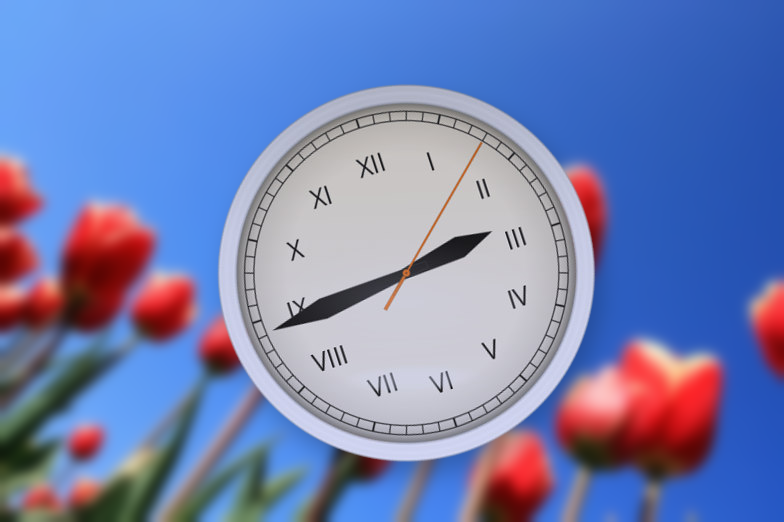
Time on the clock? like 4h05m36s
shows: 2h44m08s
